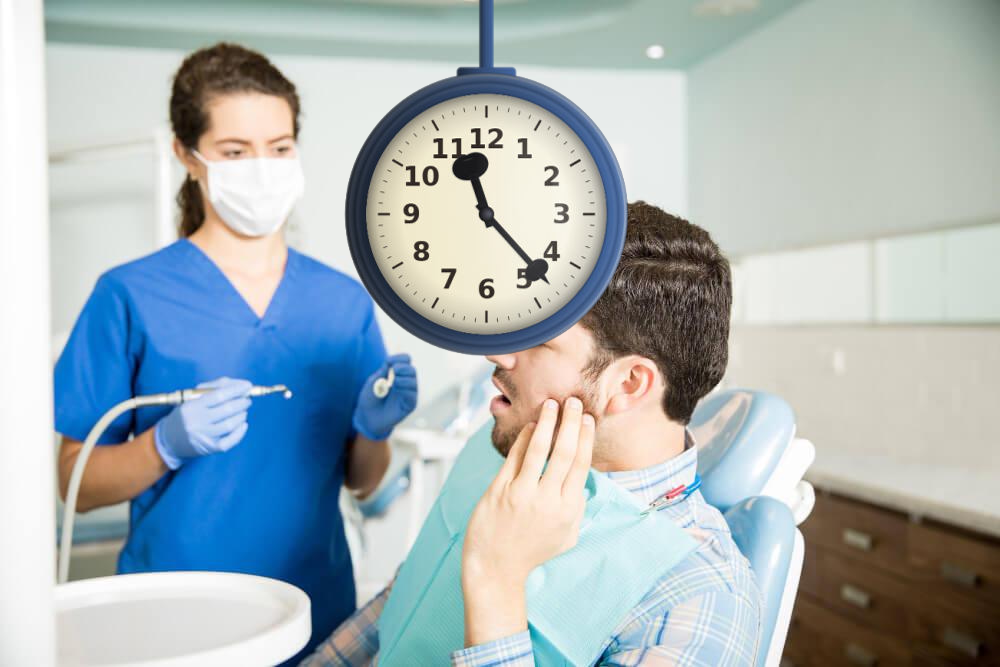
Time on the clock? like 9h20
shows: 11h23
